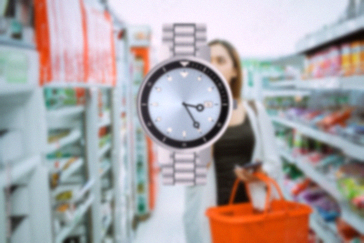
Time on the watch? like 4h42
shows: 3h25
